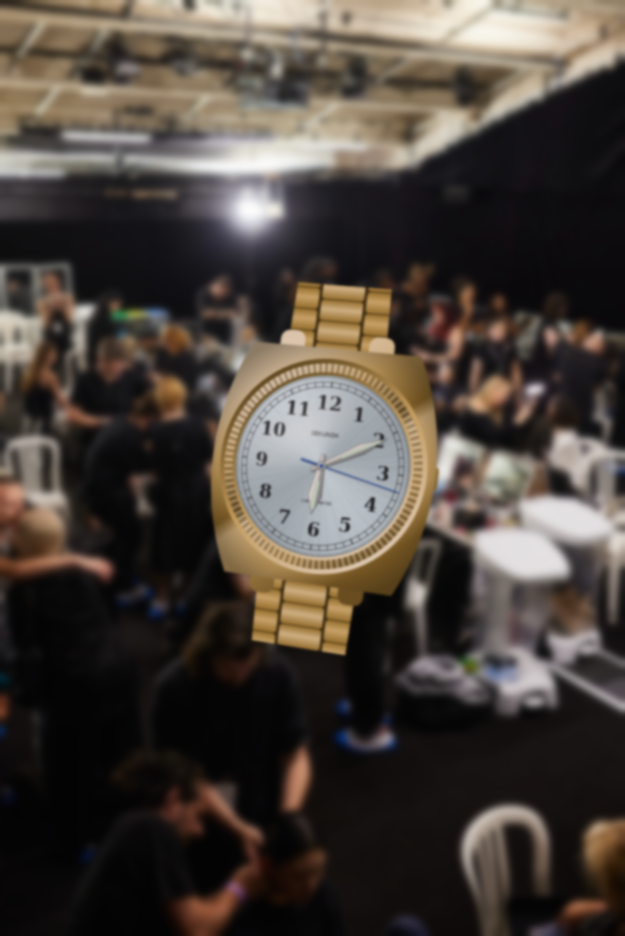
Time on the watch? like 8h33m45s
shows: 6h10m17s
